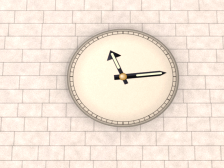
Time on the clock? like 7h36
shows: 11h14
